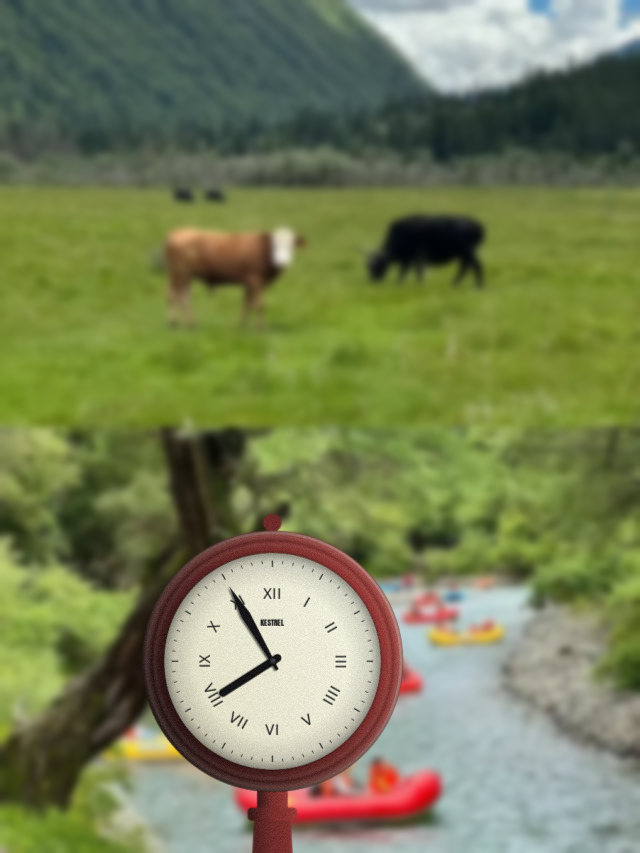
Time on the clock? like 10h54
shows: 7h55
